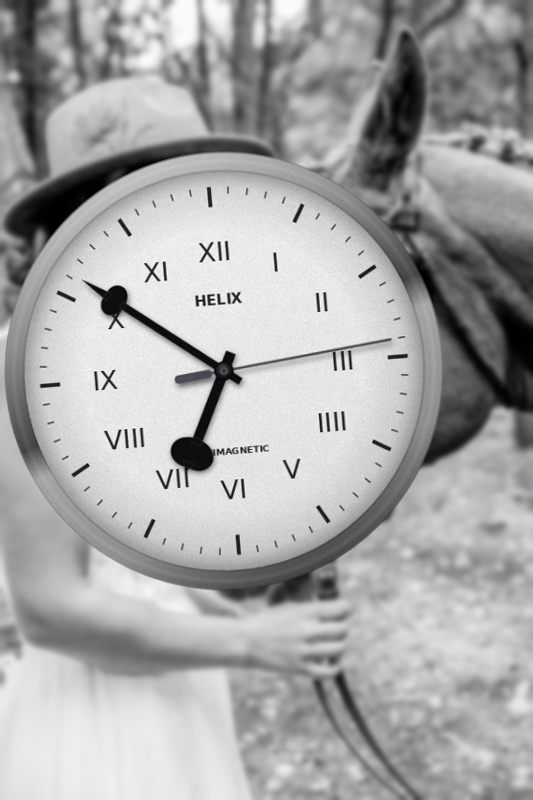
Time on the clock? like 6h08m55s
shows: 6h51m14s
